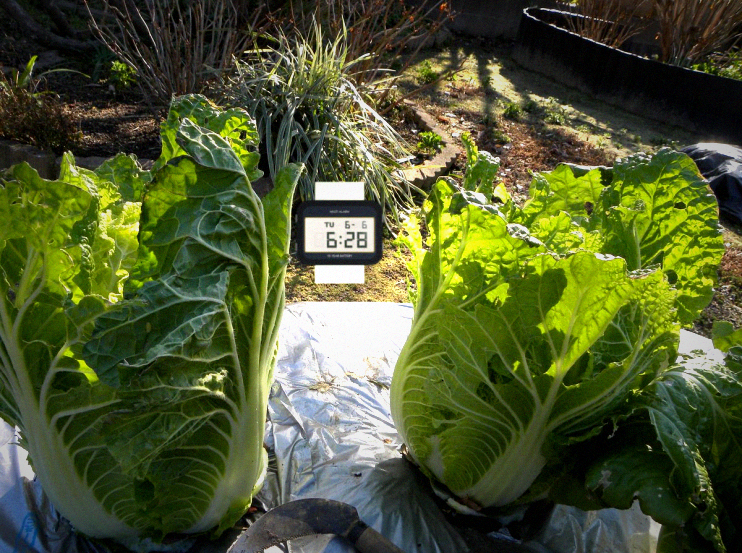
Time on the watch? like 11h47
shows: 6h28
